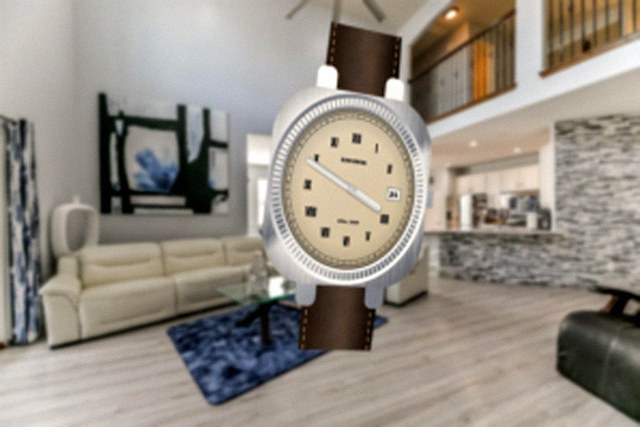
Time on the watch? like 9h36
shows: 3h49
